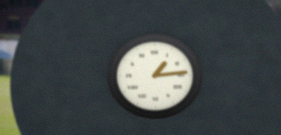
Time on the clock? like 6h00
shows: 1h14
